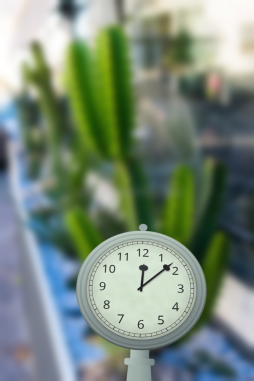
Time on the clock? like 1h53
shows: 12h08
